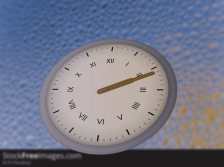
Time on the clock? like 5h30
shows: 2h11
